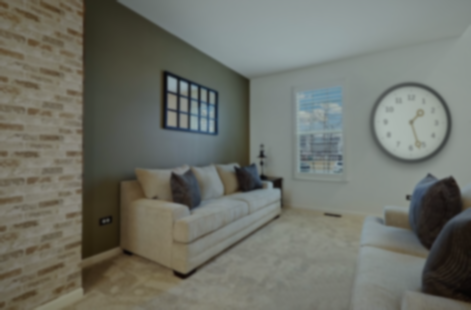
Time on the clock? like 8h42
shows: 1h27
